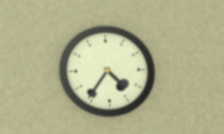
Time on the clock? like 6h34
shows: 4h36
